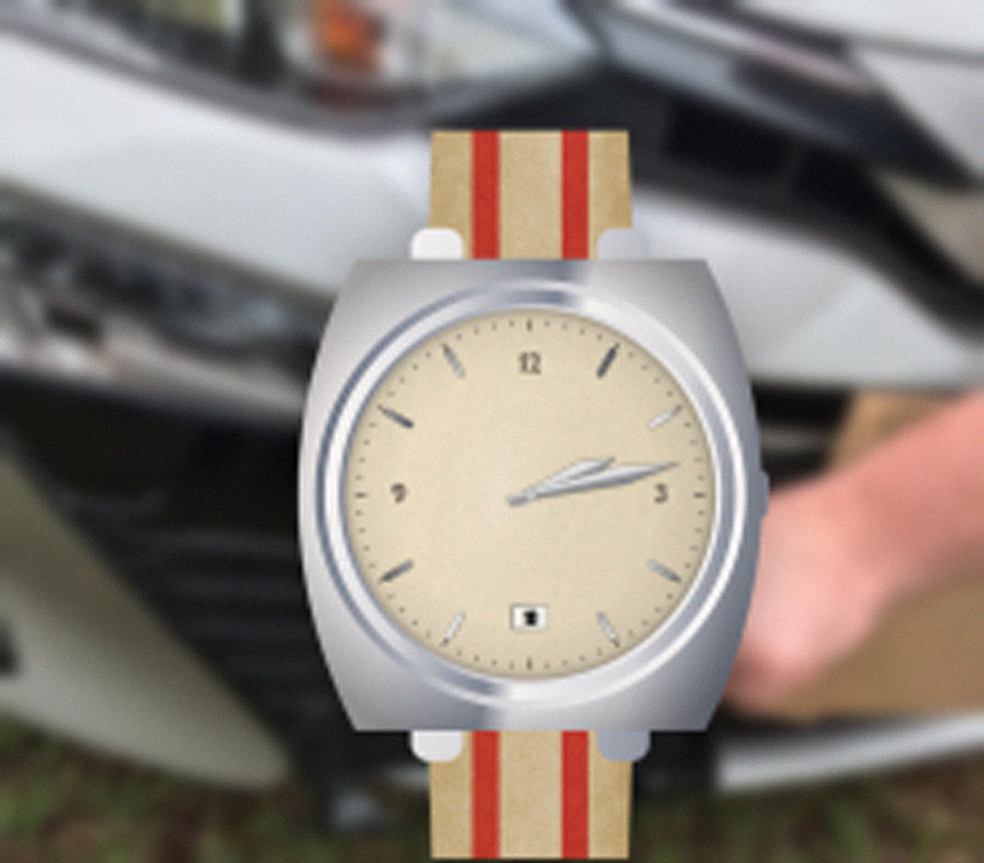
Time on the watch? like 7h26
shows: 2h13
